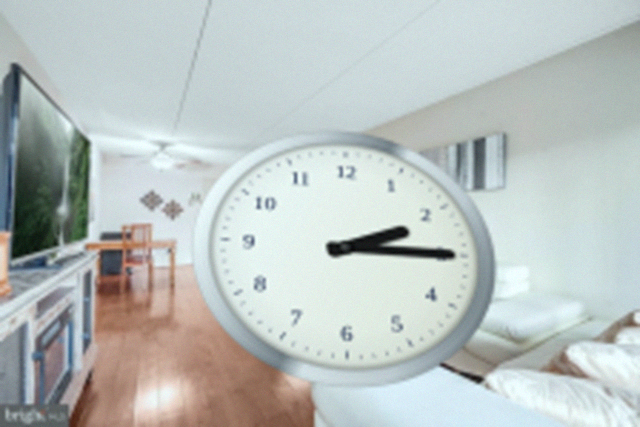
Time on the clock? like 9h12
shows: 2h15
